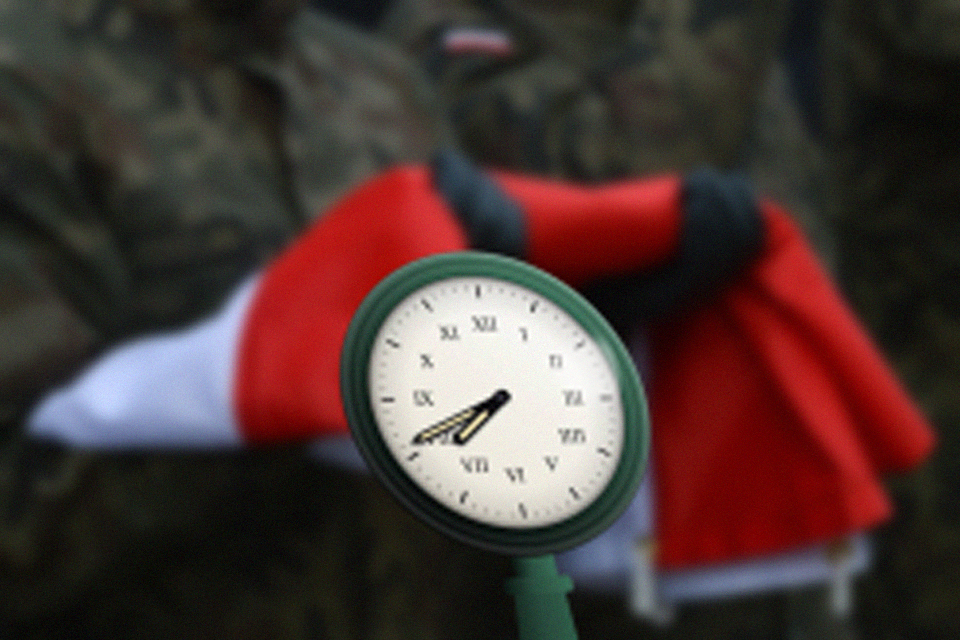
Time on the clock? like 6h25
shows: 7h41
